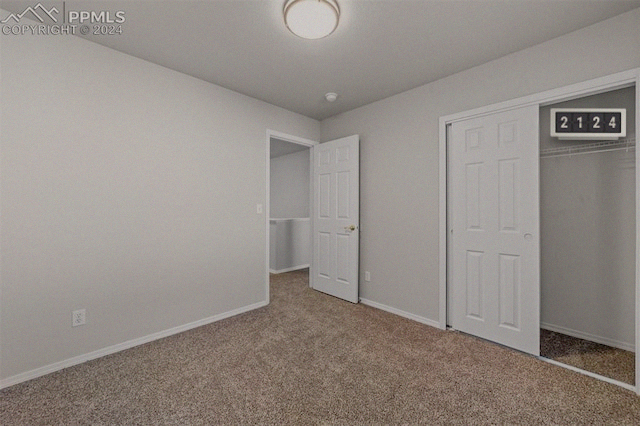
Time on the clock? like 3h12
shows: 21h24
